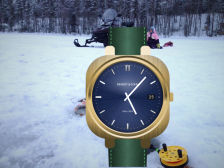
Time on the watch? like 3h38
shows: 5h07
